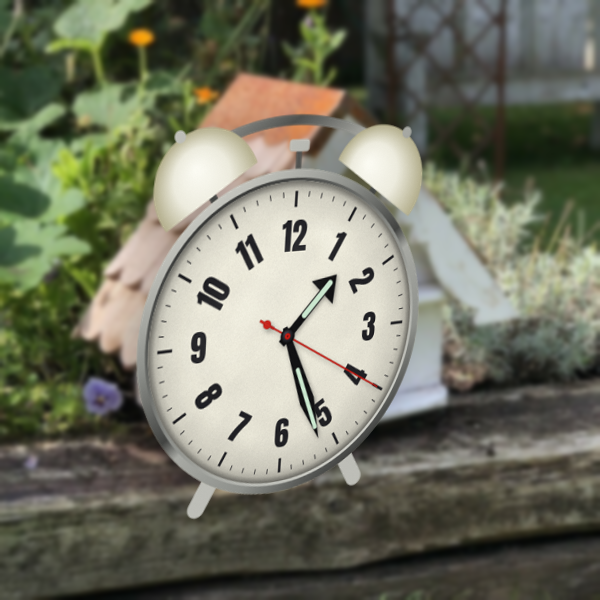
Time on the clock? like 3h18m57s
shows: 1h26m20s
